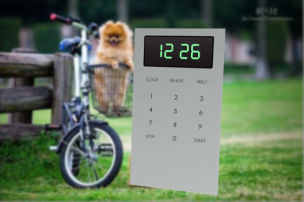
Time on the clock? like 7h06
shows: 12h26
